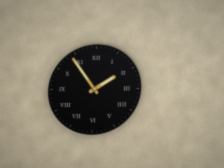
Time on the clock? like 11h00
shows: 1h54
